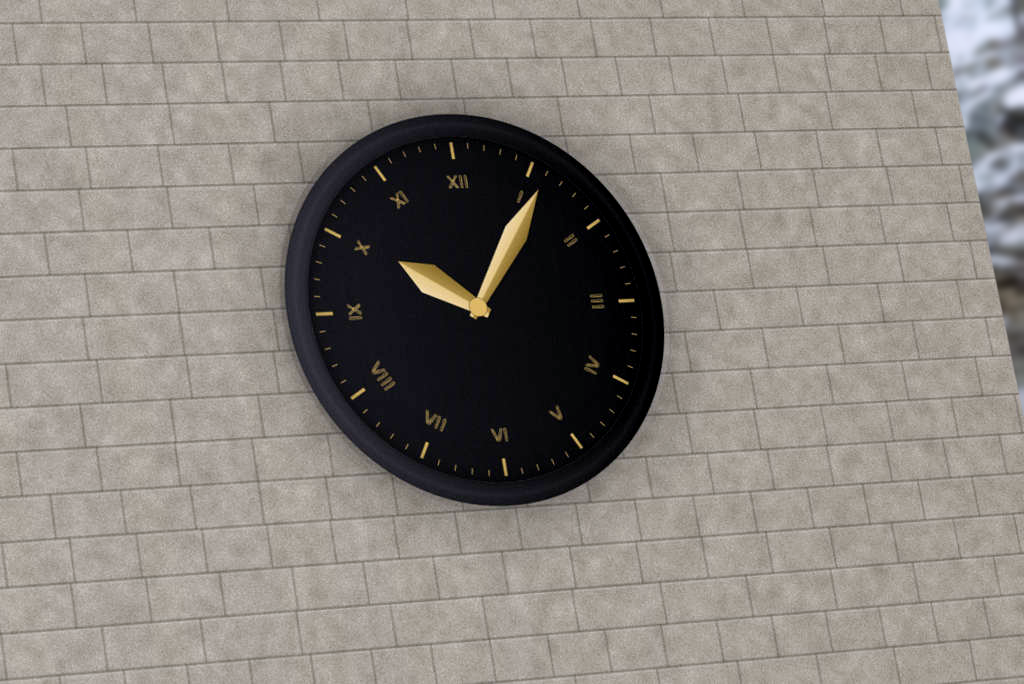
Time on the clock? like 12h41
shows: 10h06
